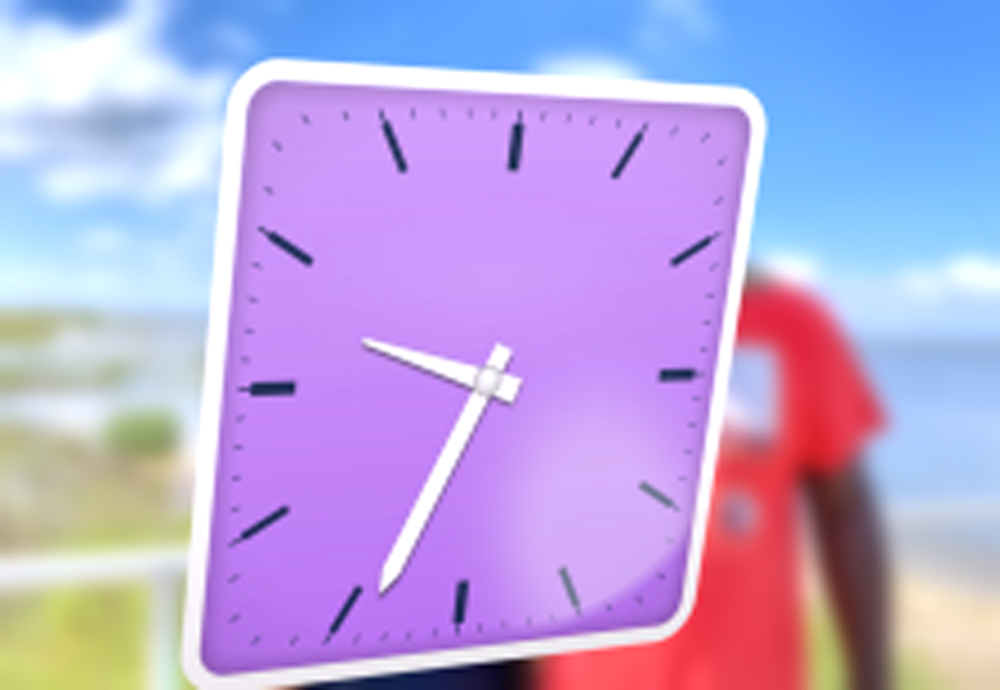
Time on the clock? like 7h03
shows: 9h34
